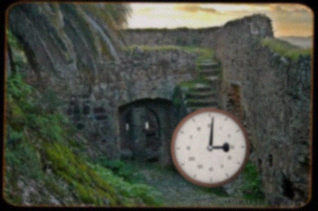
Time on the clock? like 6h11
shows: 3h01
